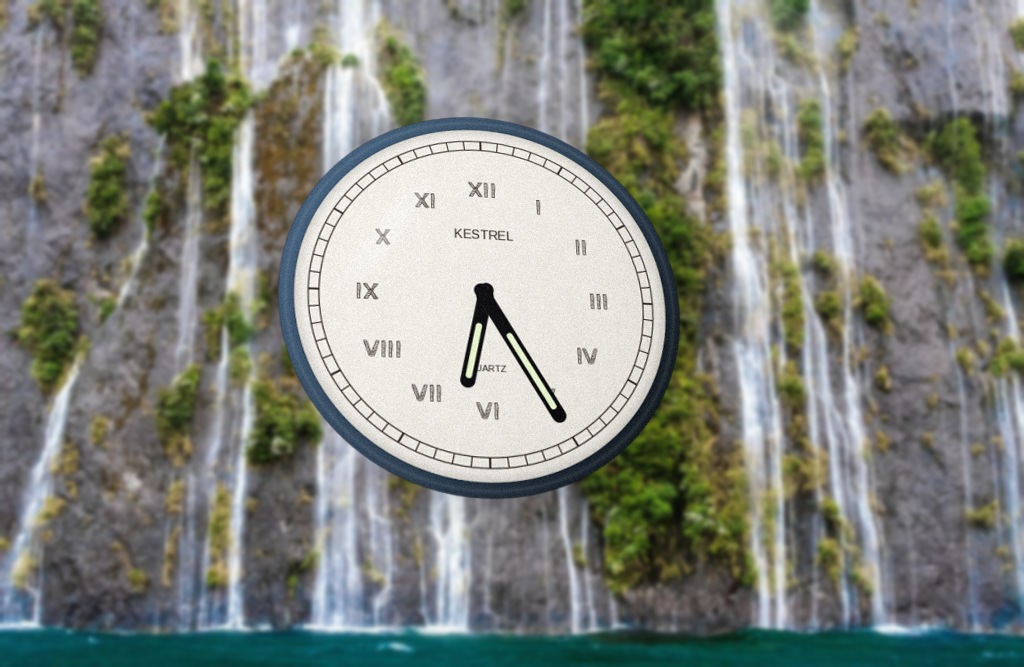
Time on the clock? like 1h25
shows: 6h25
